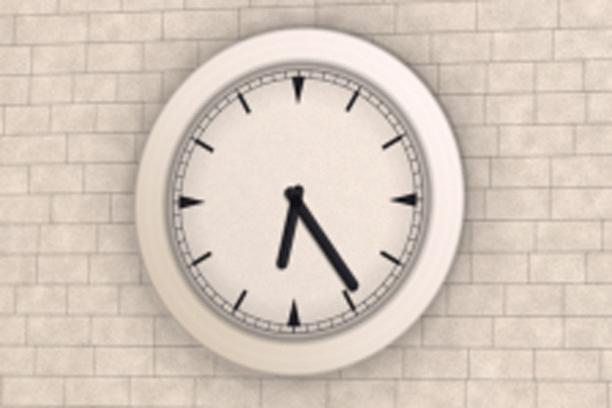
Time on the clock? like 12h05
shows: 6h24
